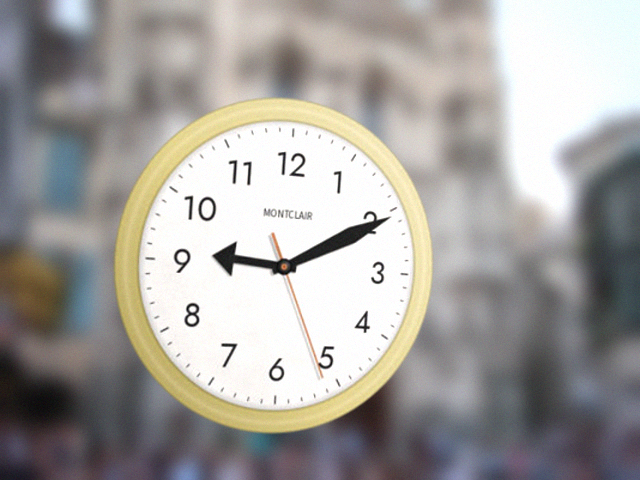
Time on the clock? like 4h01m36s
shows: 9h10m26s
